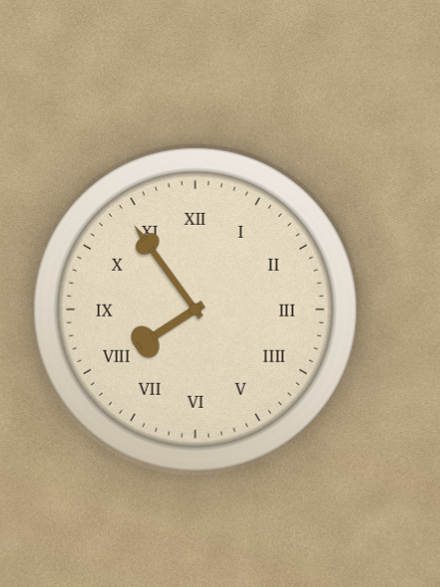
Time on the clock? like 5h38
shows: 7h54
